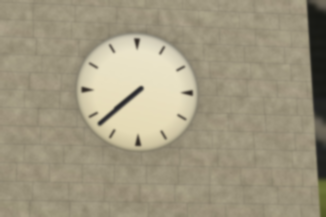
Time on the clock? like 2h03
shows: 7h38
